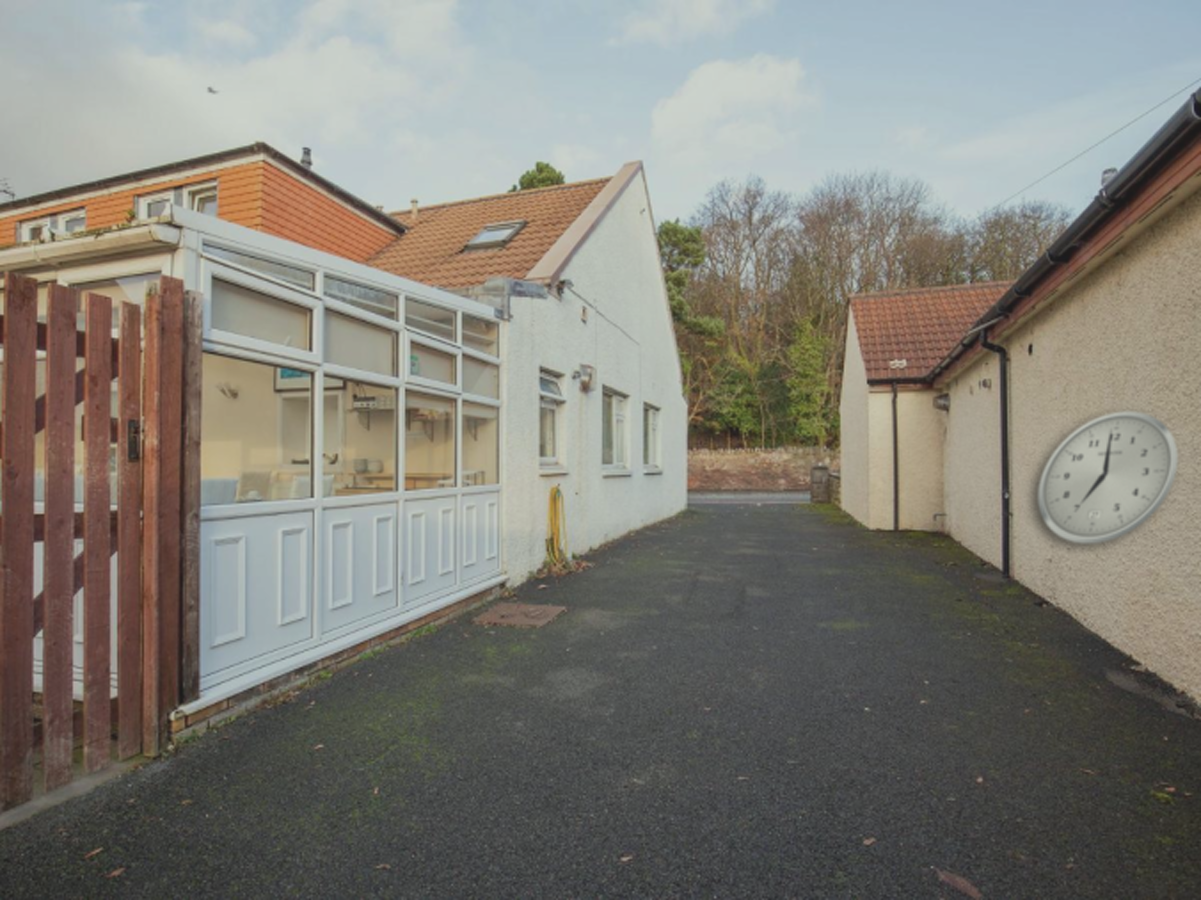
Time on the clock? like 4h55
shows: 6h59
